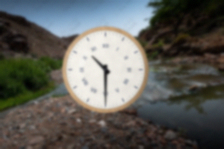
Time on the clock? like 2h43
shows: 10h30
